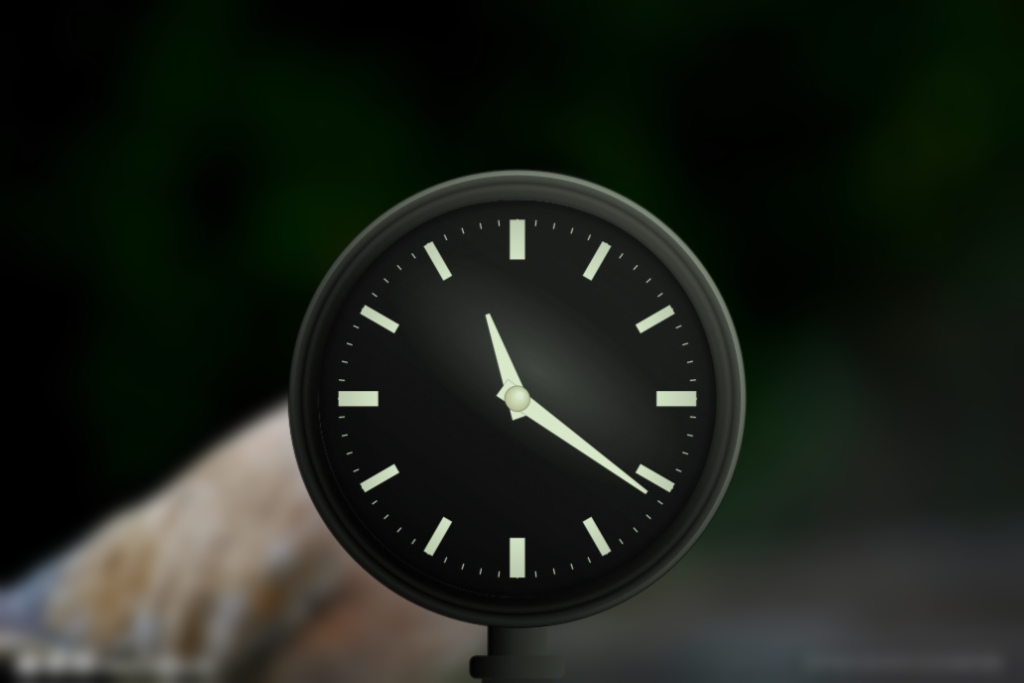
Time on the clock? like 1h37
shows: 11h21
